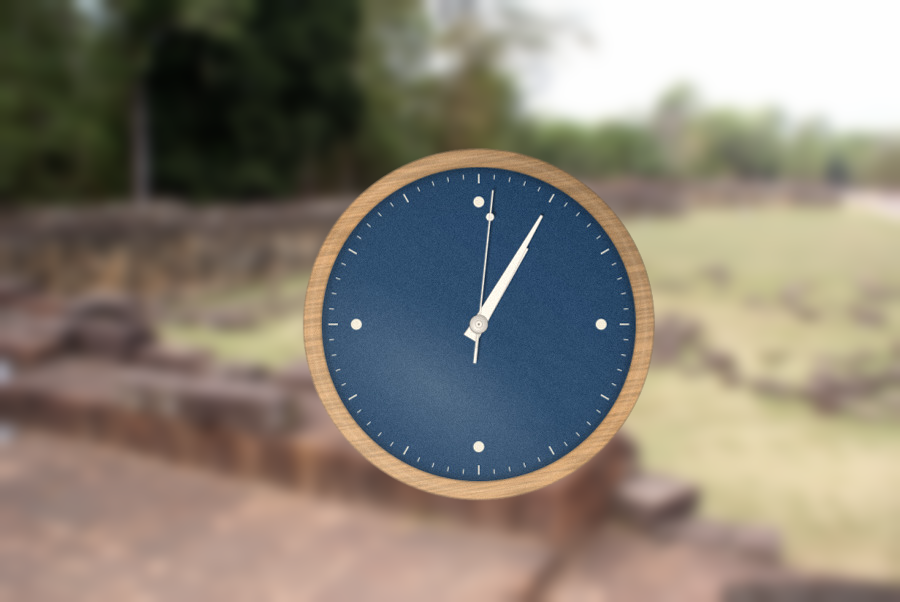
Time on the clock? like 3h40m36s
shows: 1h05m01s
